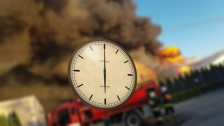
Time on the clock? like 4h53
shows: 6h00
